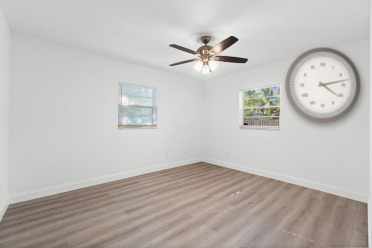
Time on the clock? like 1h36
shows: 4h13
